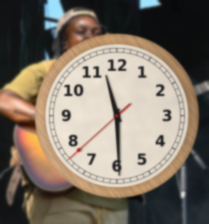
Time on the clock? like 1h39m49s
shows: 11h29m38s
